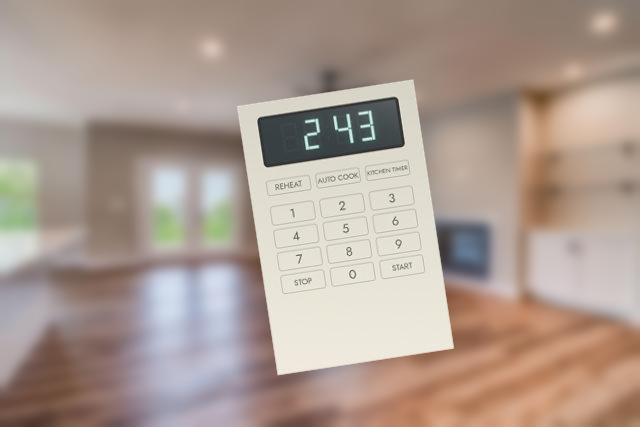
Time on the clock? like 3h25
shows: 2h43
